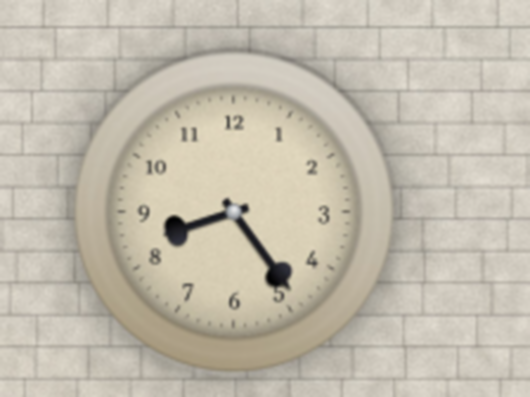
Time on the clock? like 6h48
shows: 8h24
